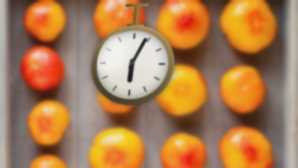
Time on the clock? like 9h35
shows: 6h04
